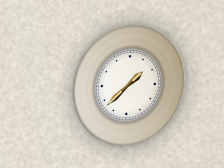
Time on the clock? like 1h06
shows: 1h38
